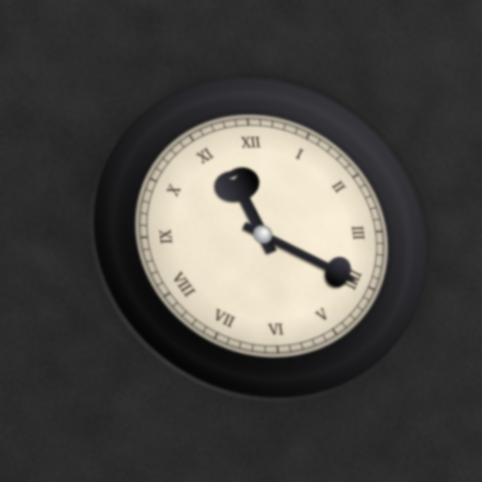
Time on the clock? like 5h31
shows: 11h20
